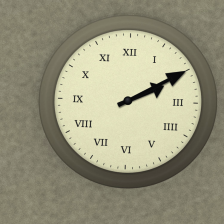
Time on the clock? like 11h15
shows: 2h10
